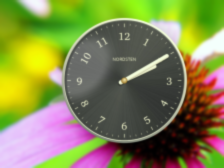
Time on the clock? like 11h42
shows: 2h10
